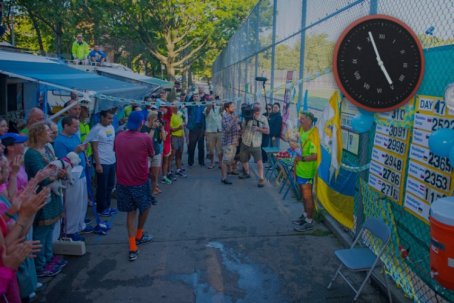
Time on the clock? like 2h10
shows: 4h56
